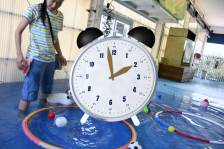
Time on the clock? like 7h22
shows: 1h58
